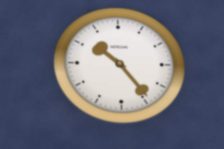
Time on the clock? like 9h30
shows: 10h24
